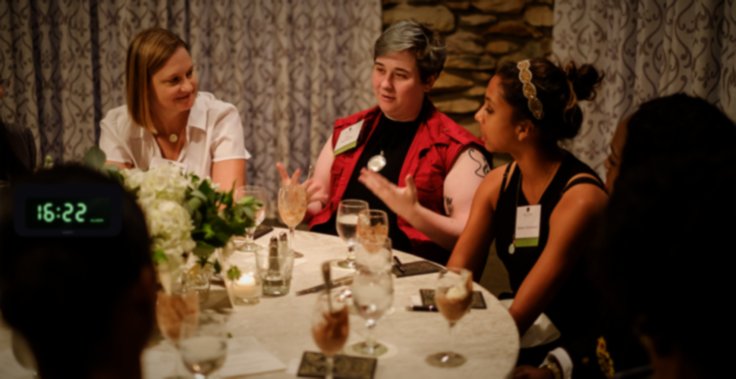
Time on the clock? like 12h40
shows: 16h22
